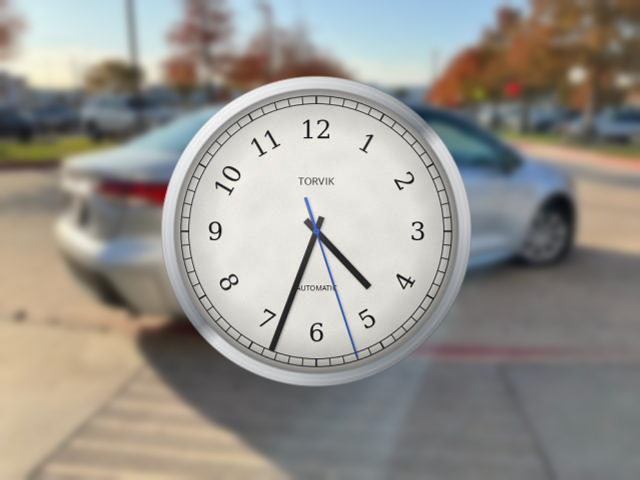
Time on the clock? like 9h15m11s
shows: 4h33m27s
